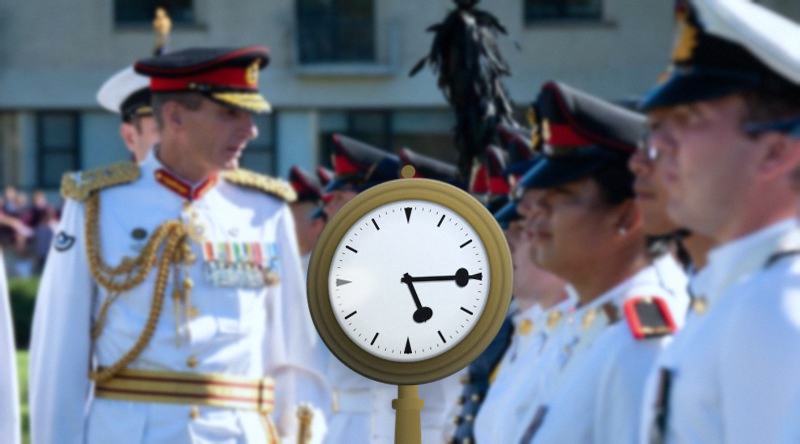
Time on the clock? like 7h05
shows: 5h15
